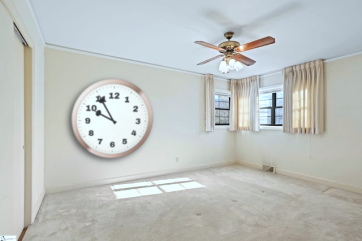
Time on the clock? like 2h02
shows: 9h55
